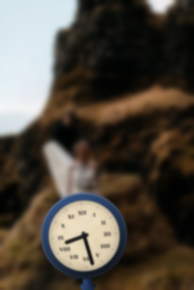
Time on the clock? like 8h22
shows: 8h28
